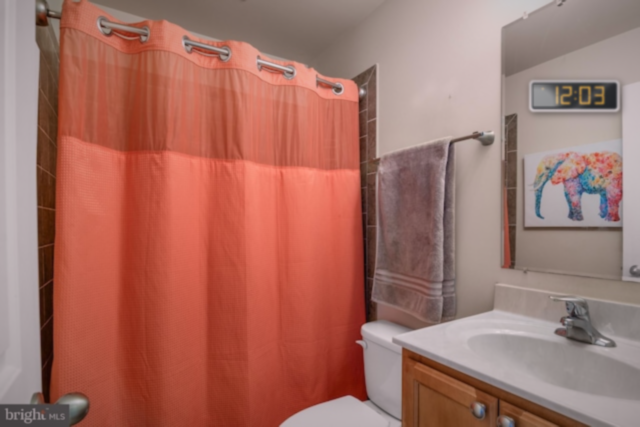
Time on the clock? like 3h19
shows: 12h03
